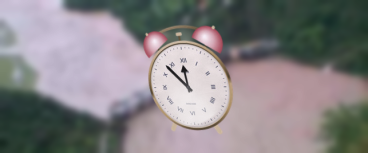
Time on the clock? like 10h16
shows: 11h53
